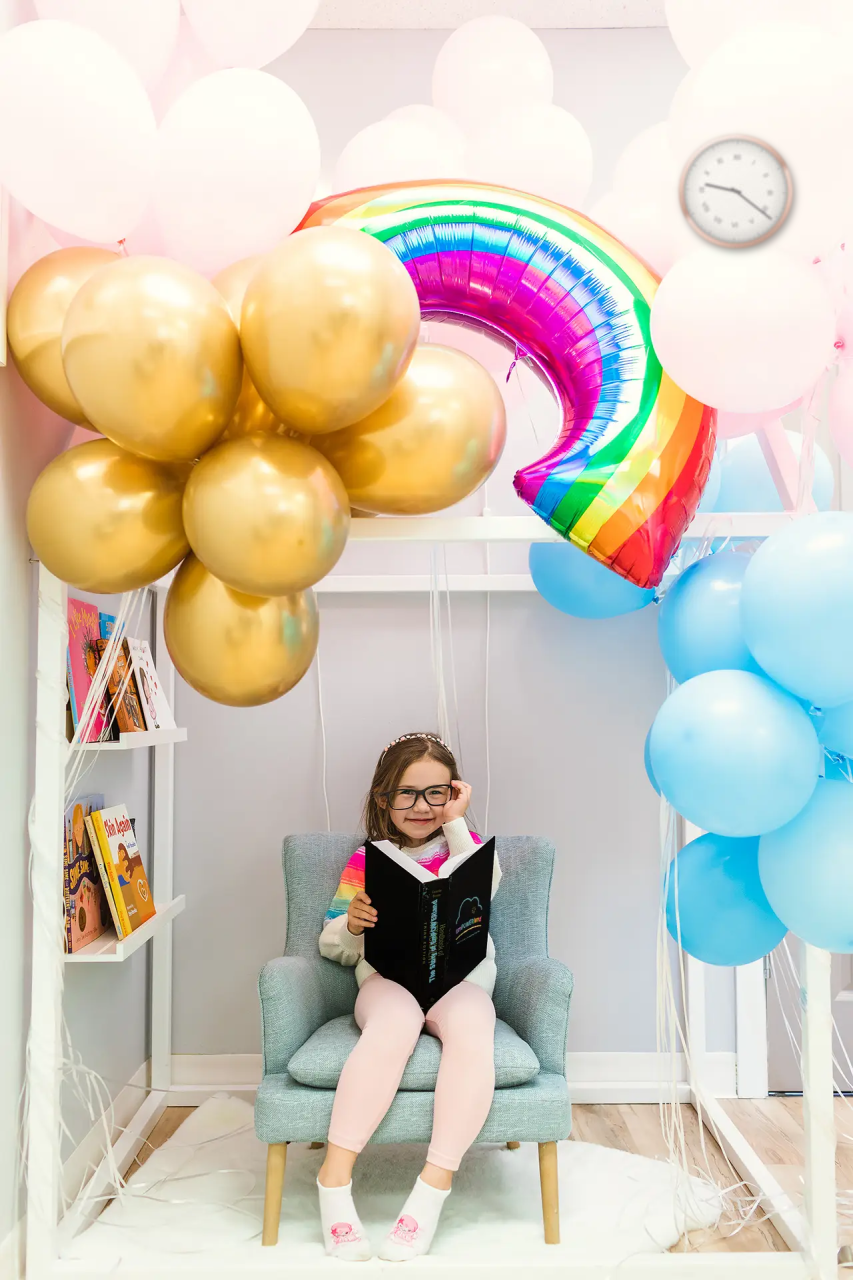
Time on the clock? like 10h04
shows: 9h21
